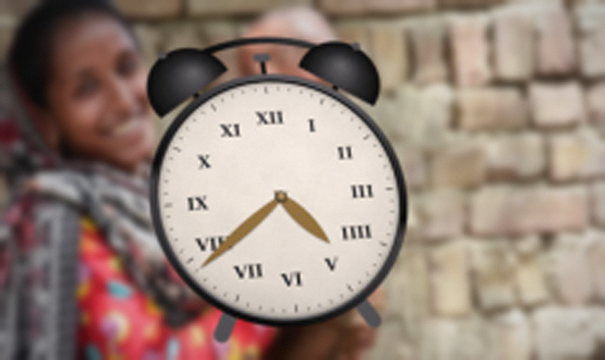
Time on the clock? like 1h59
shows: 4h39
